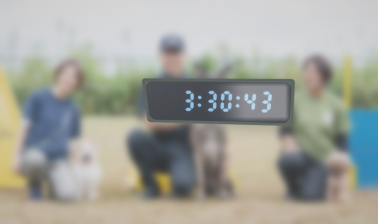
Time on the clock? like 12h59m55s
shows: 3h30m43s
